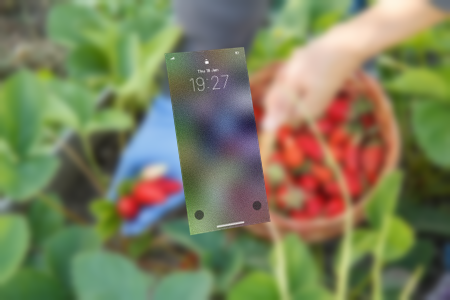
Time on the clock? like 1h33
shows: 19h27
